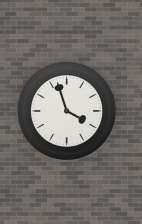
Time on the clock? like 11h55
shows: 3h57
